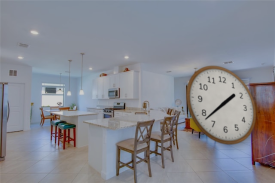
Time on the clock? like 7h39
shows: 1h38
